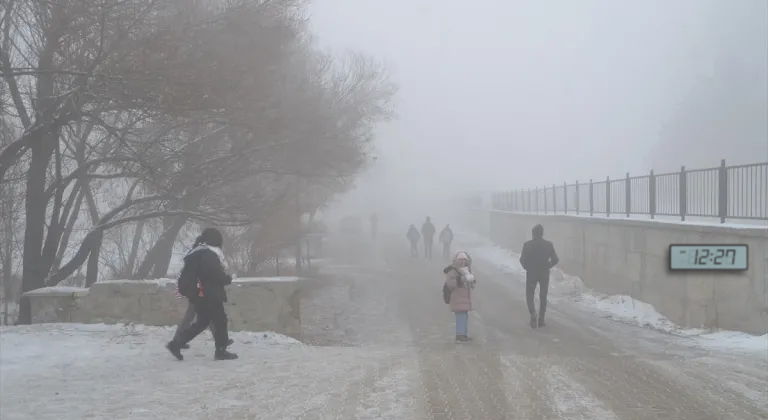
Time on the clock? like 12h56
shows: 12h27
